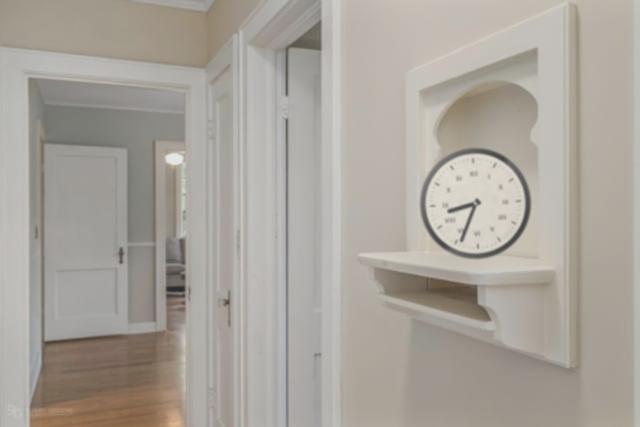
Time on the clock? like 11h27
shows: 8h34
